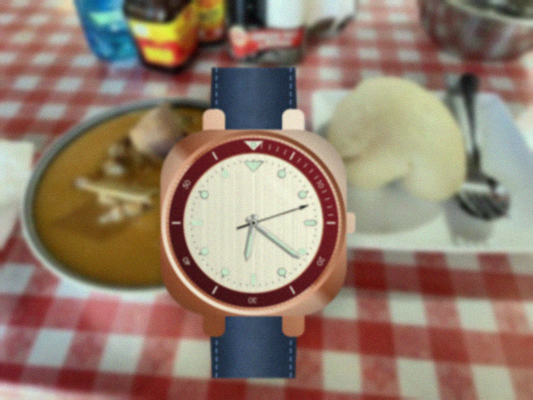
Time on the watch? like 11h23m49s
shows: 6h21m12s
